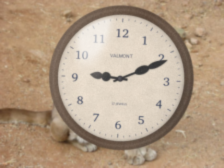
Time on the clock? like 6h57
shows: 9h11
